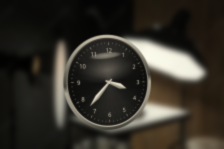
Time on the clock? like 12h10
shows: 3h37
